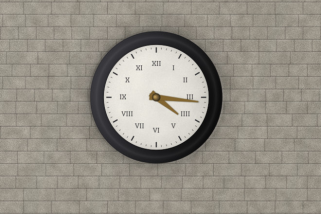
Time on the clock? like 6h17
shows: 4h16
